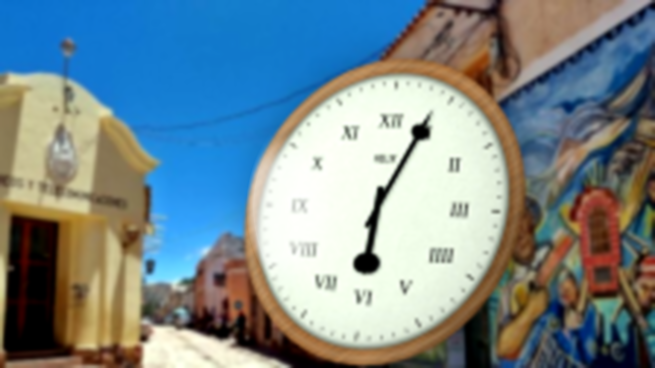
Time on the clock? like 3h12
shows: 6h04
